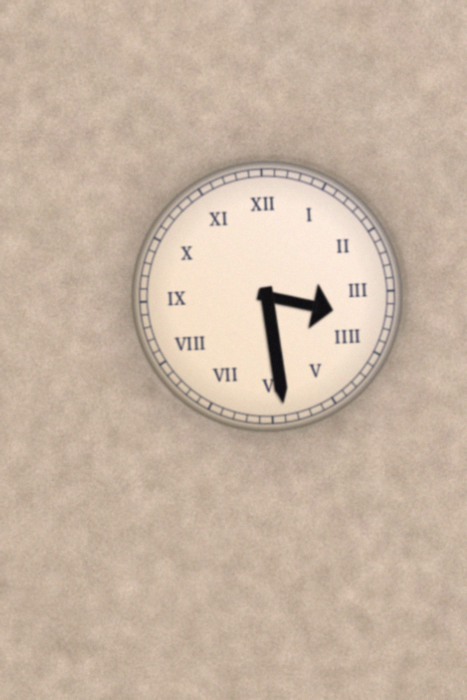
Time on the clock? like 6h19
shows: 3h29
